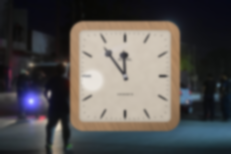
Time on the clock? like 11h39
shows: 11h54
